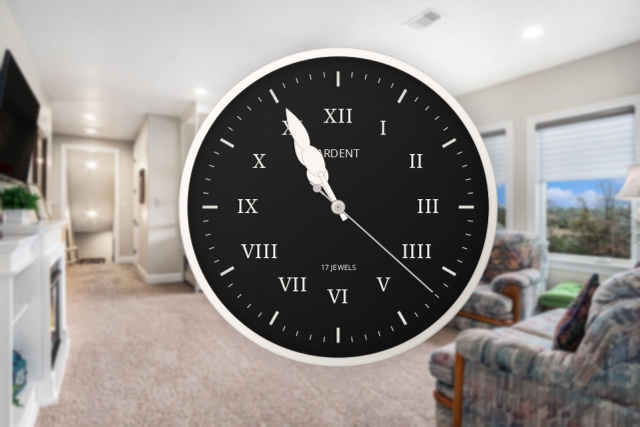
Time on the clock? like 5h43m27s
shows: 10h55m22s
